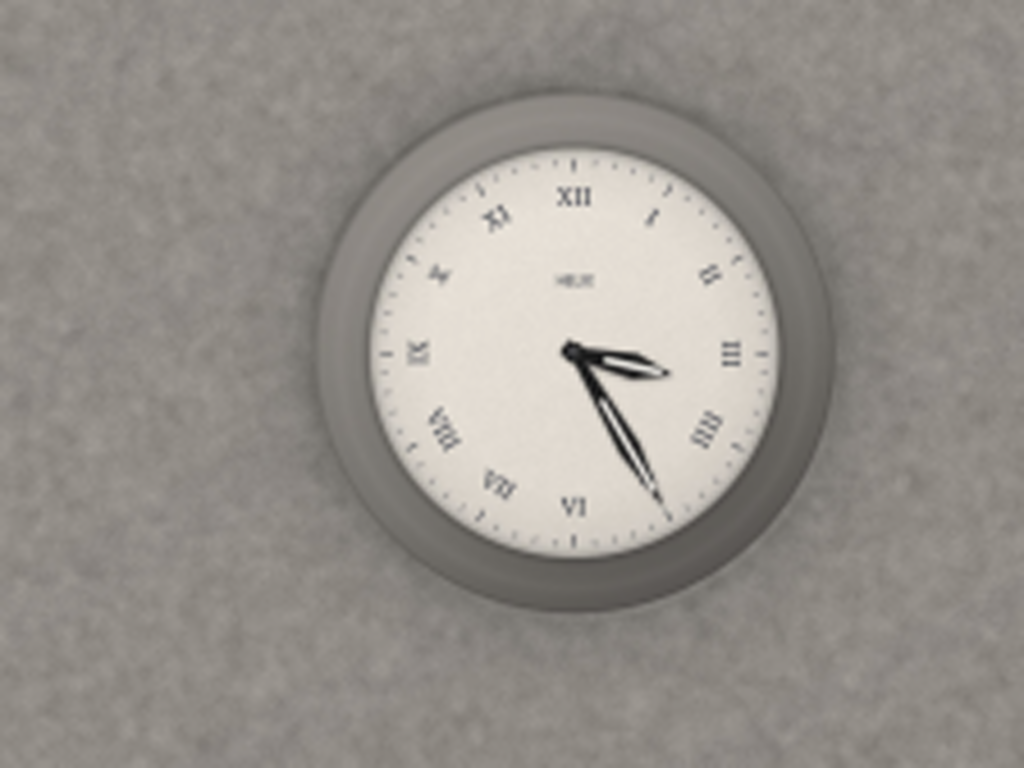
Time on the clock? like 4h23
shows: 3h25
